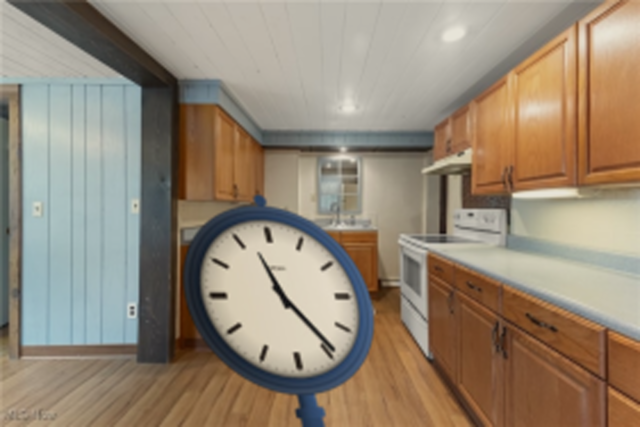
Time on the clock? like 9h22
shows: 11h24
